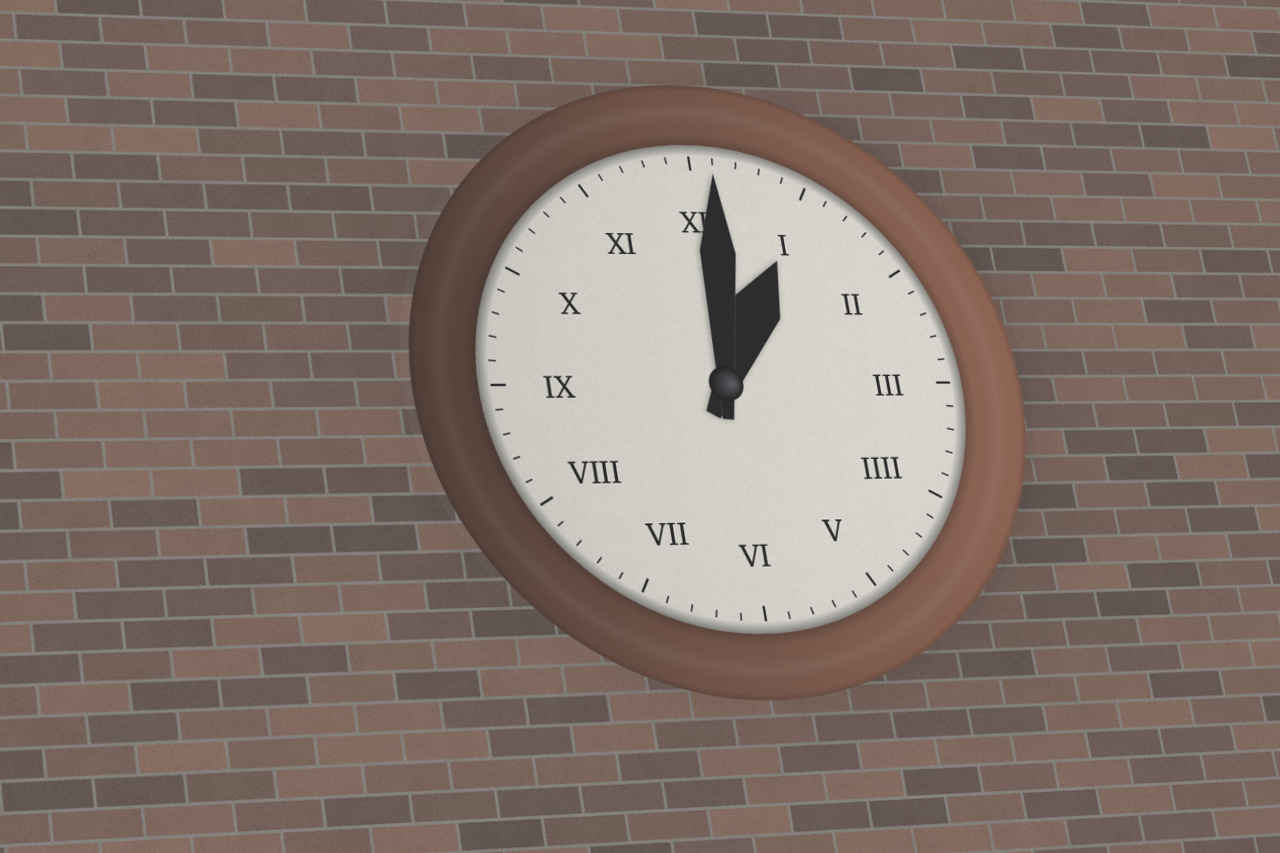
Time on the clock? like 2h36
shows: 1h01
